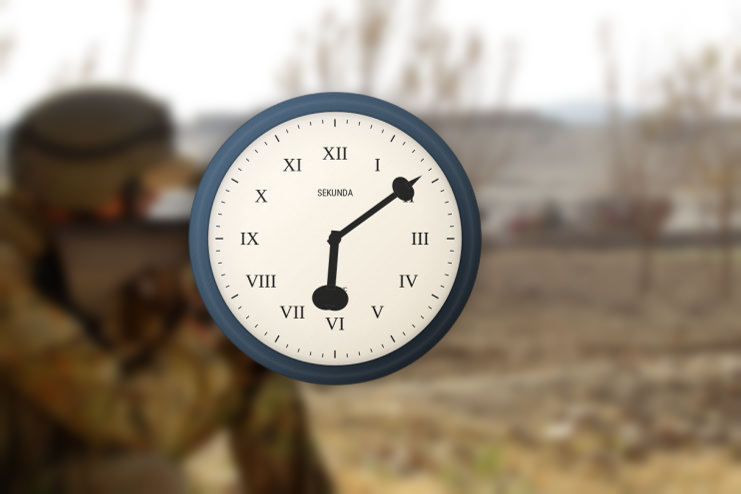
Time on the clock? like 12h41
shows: 6h09
